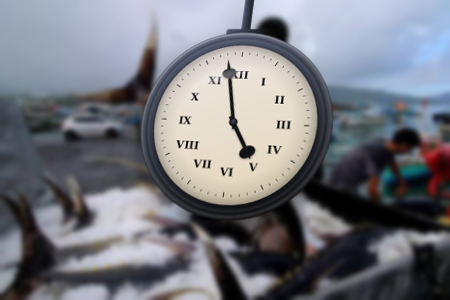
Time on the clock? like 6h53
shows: 4h58
